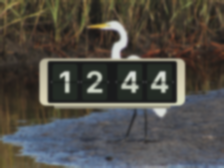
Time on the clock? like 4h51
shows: 12h44
